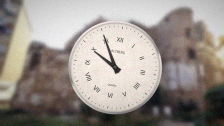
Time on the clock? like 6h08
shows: 9h55
